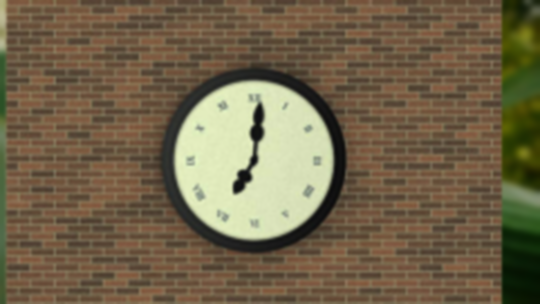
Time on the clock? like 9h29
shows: 7h01
